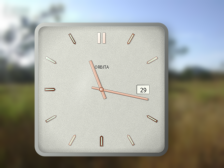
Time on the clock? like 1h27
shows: 11h17
